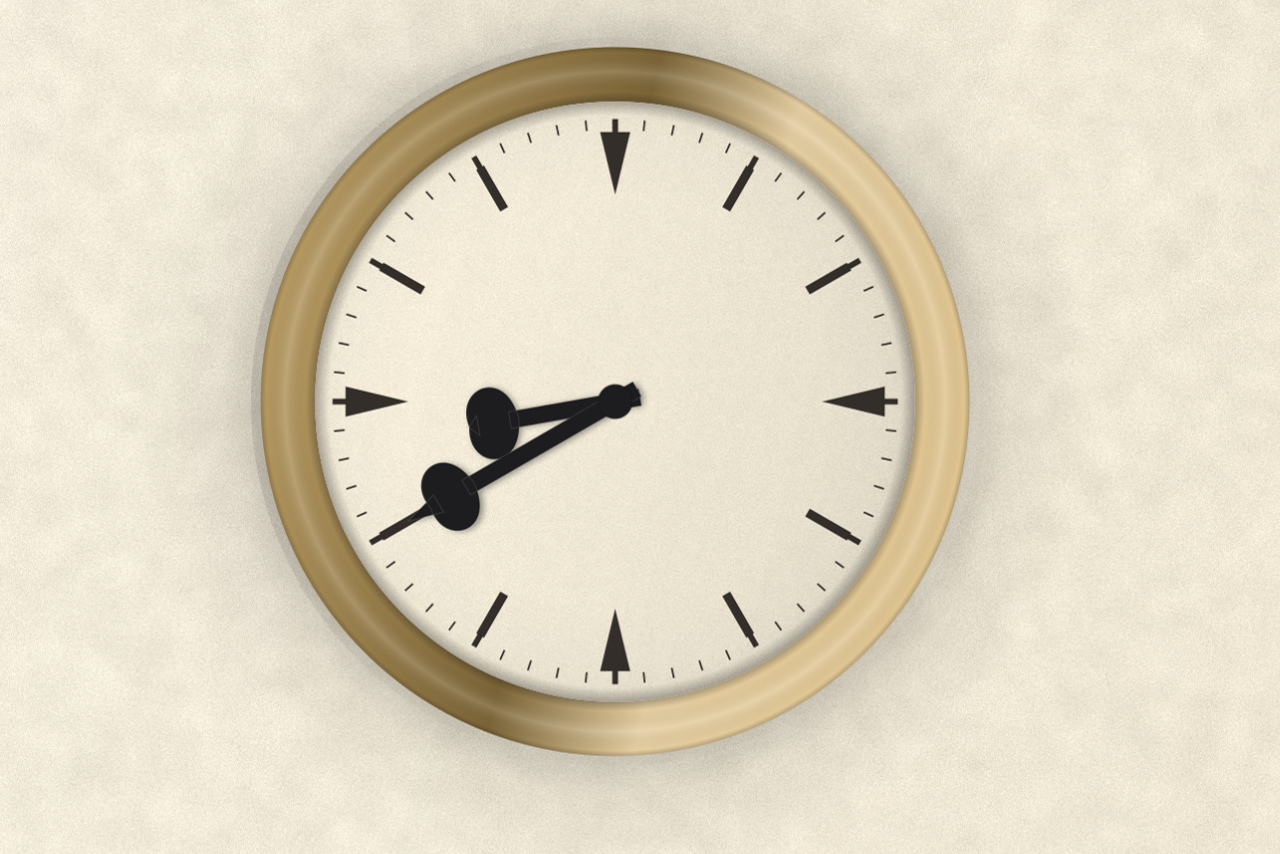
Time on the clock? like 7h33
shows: 8h40
